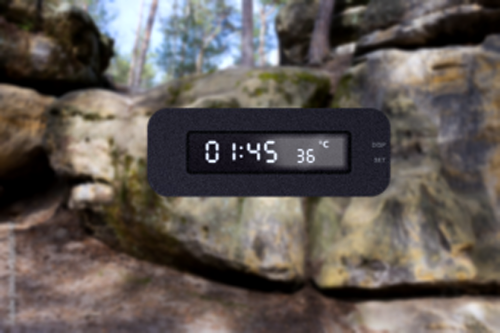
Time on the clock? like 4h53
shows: 1h45
